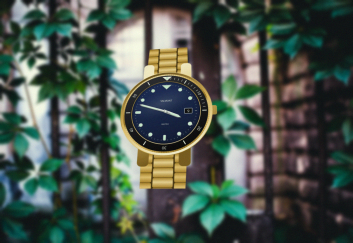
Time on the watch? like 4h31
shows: 3h48
